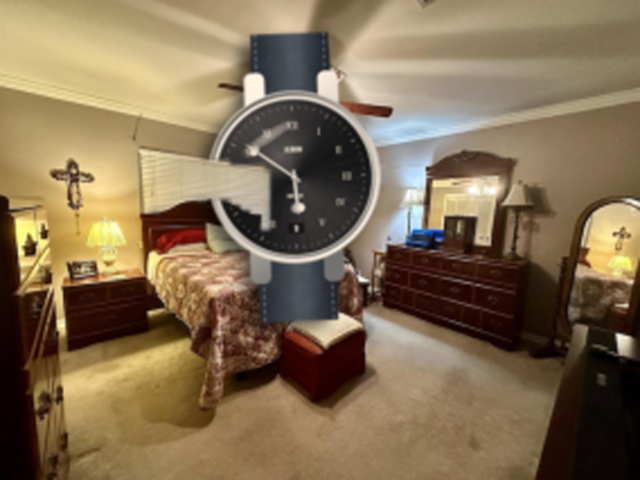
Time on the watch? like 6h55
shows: 5h51
